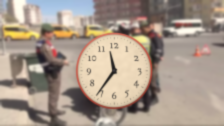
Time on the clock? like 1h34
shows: 11h36
